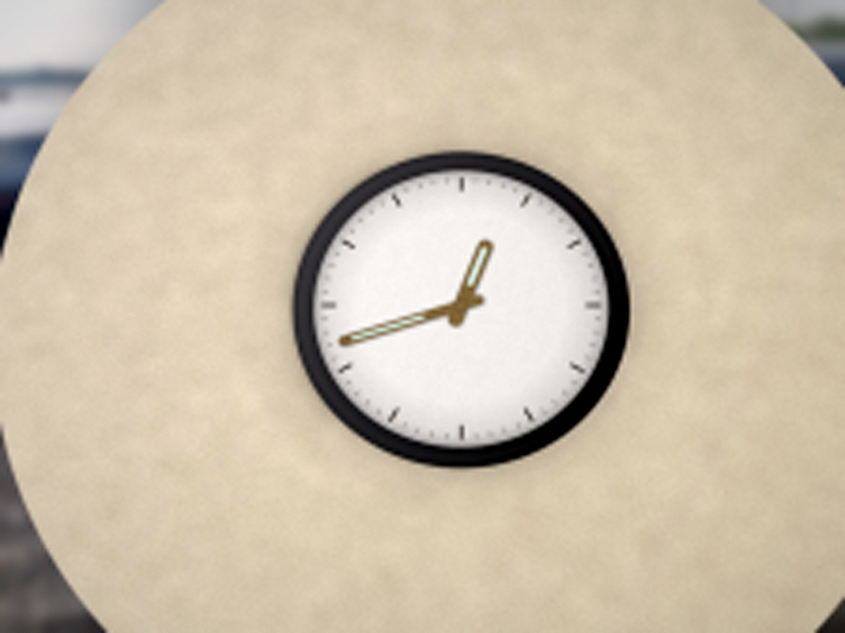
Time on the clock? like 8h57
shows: 12h42
